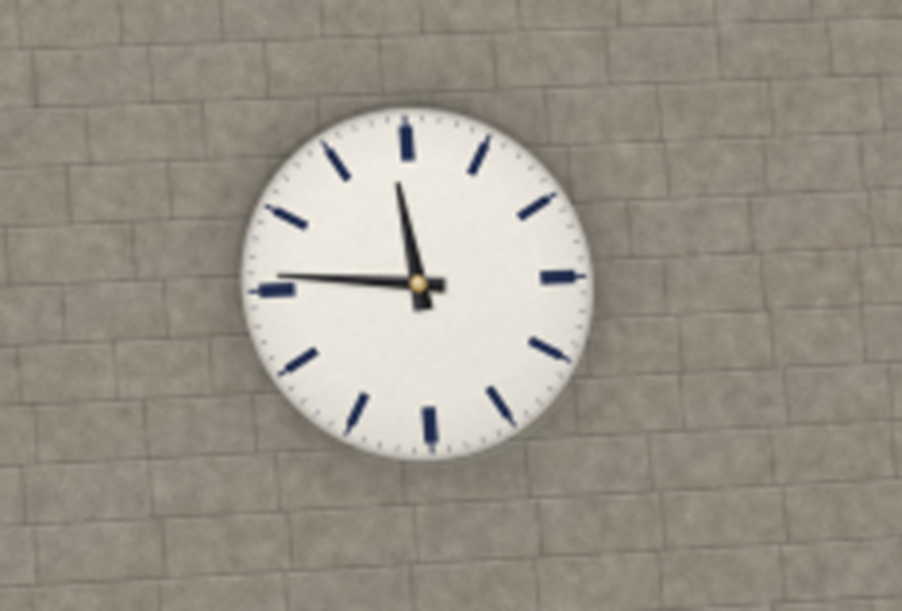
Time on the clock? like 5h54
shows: 11h46
